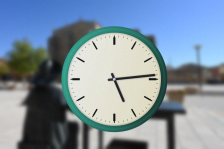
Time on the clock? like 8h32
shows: 5h14
